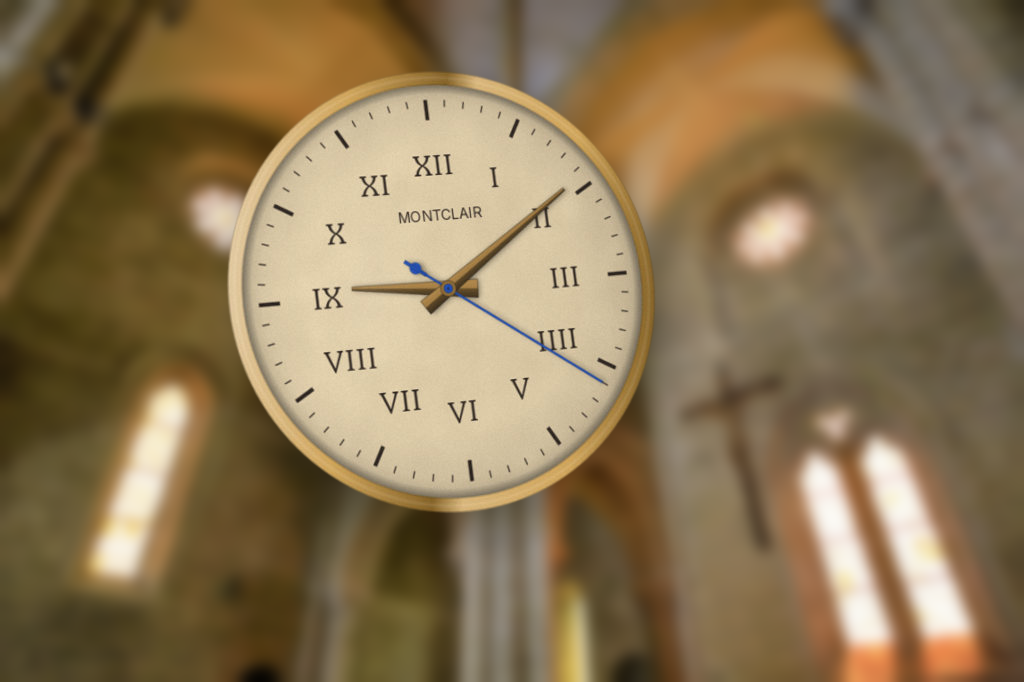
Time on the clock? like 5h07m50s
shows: 9h09m21s
